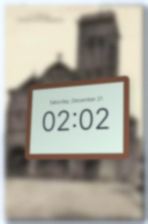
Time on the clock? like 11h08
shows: 2h02
